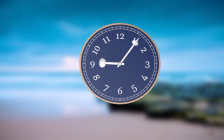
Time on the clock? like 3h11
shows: 9h06
